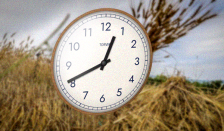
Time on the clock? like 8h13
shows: 12h41
